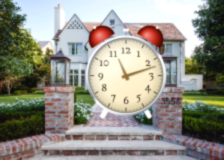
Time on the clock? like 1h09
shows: 11h12
